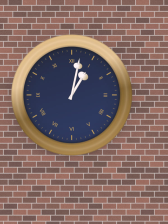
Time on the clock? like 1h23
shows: 1h02
